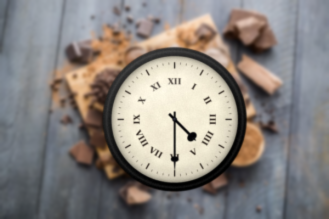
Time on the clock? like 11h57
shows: 4h30
